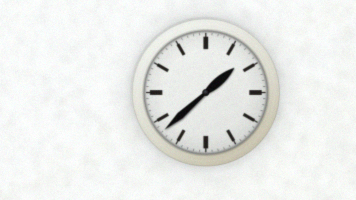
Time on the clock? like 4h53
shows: 1h38
